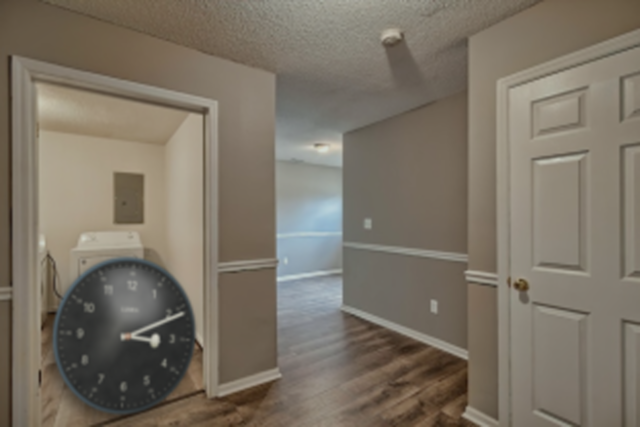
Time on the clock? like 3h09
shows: 3h11
